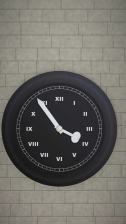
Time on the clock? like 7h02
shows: 3h54
